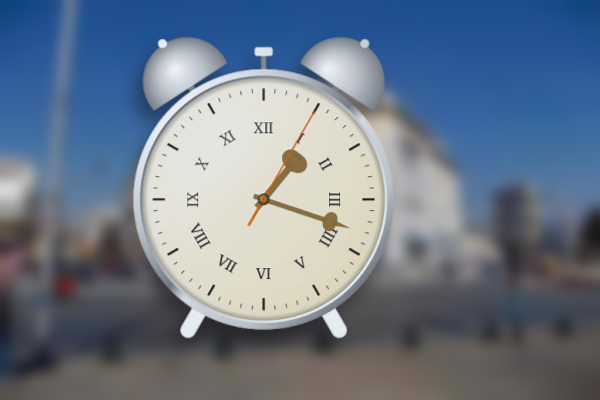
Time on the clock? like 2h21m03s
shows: 1h18m05s
